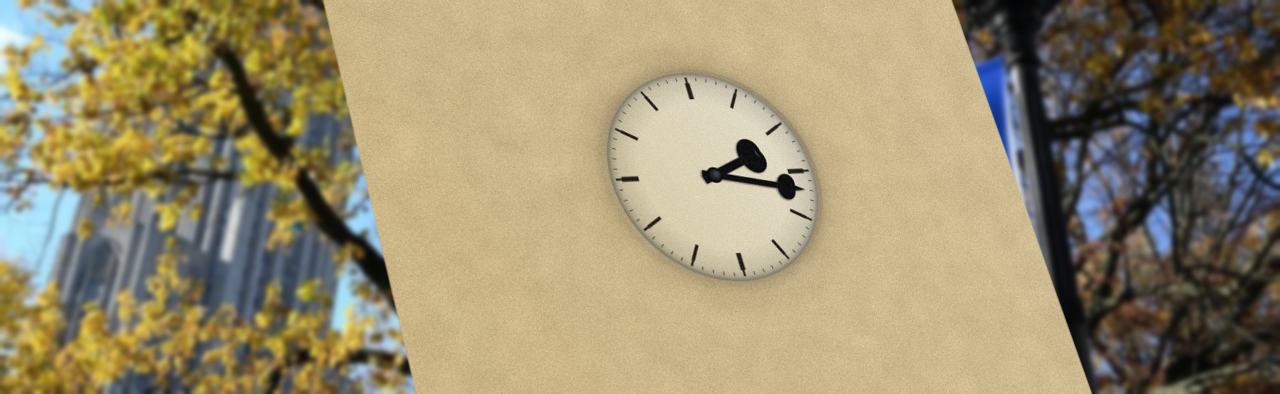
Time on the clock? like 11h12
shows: 2h17
